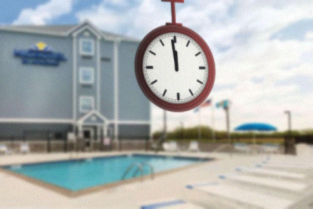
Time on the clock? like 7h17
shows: 11h59
